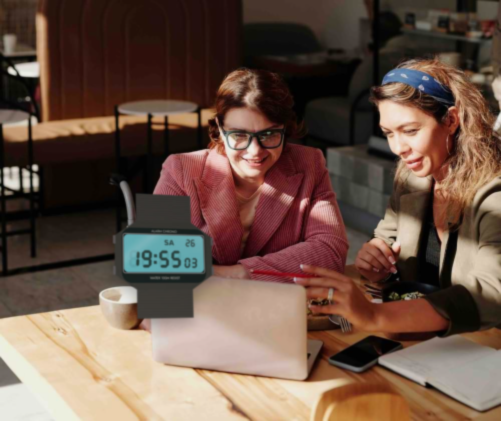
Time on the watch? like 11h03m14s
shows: 19h55m03s
